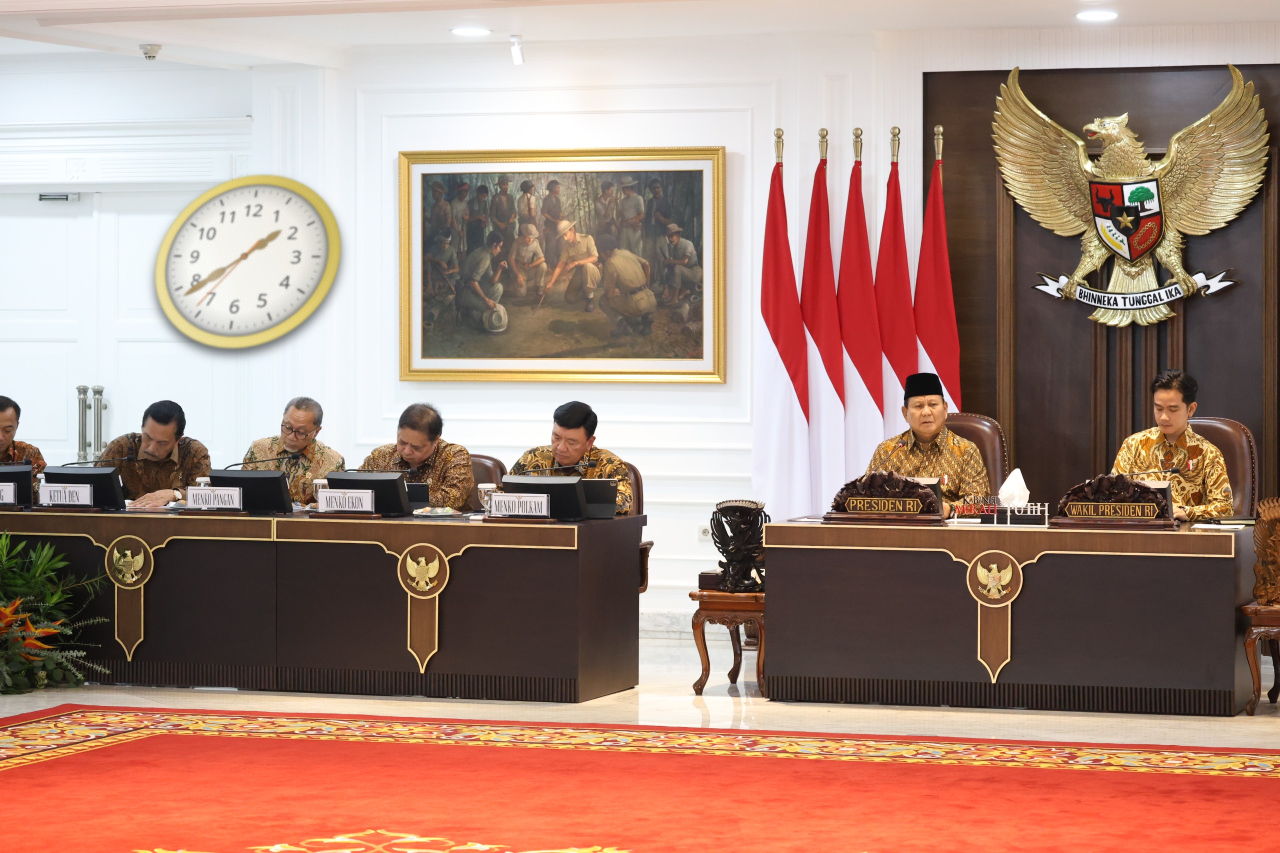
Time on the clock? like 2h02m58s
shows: 1h38m36s
